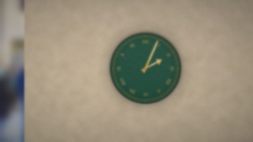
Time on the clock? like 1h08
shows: 2h04
